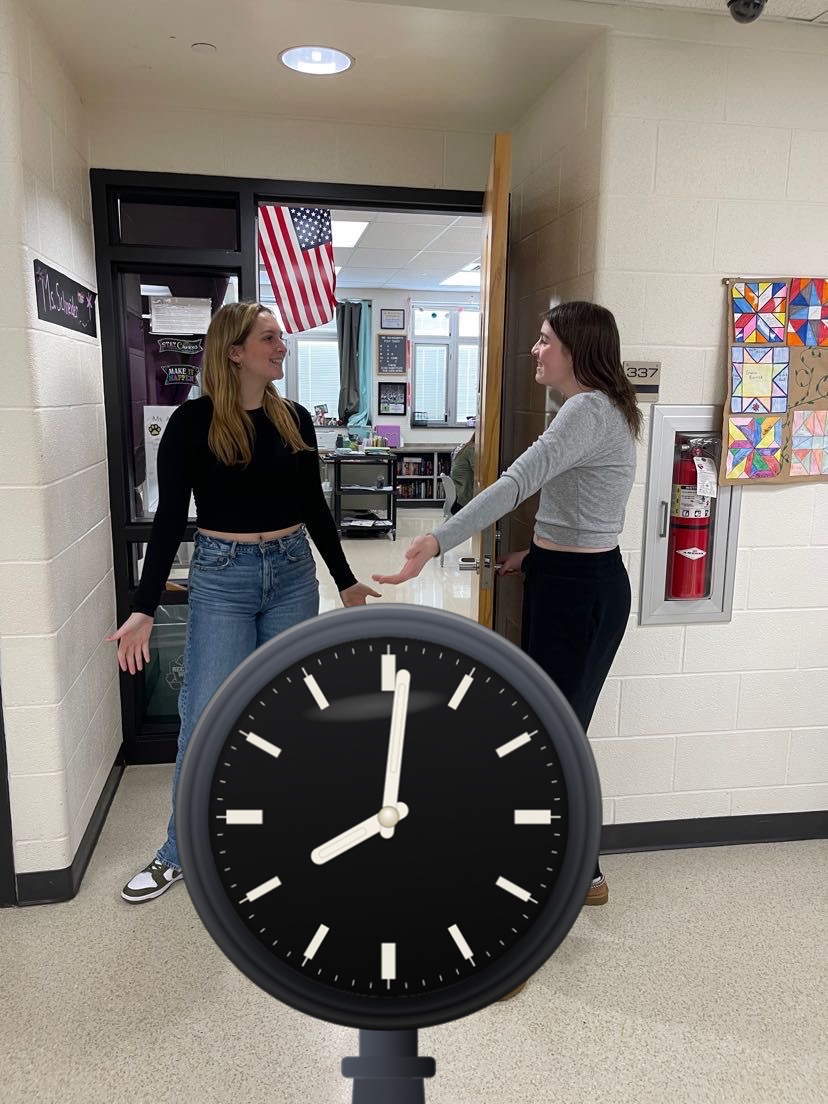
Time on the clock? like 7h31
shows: 8h01
